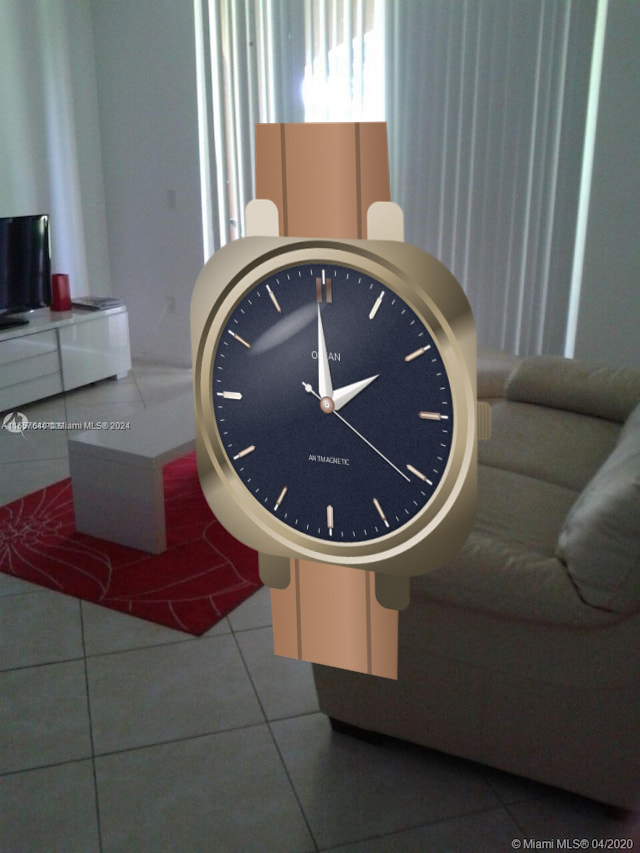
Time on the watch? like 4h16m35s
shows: 1h59m21s
